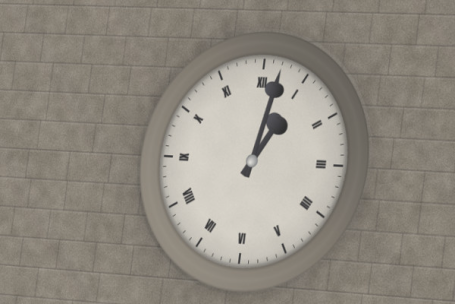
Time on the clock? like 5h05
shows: 1h02
